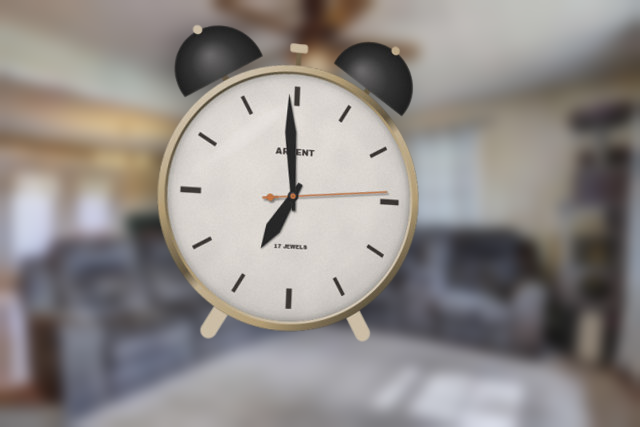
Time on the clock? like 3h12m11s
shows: 6h59m14s
